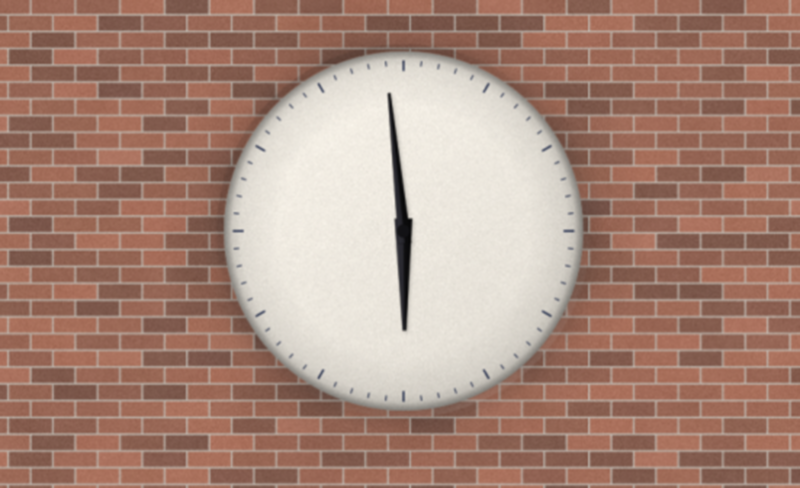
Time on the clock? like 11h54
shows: 5h59
